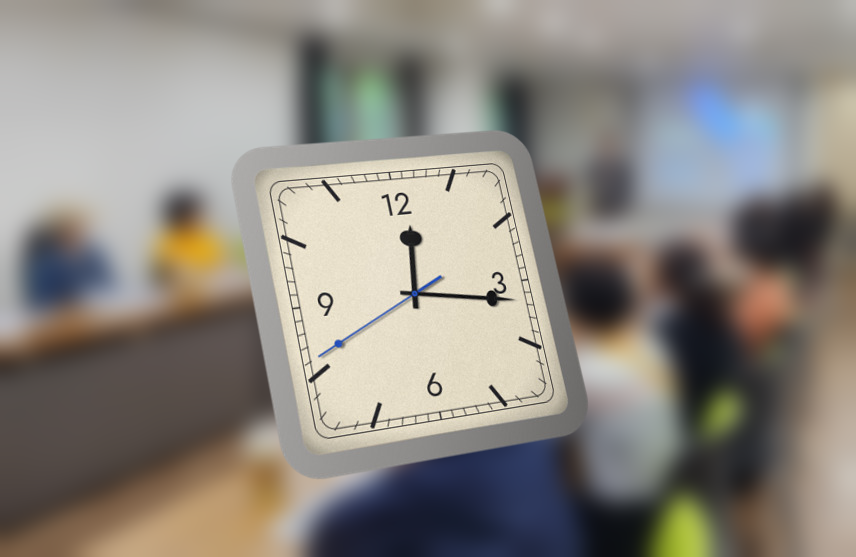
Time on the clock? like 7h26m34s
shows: 12h16m41s
